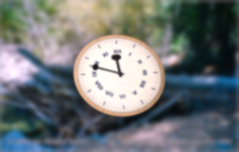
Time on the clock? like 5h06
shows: 11h48
